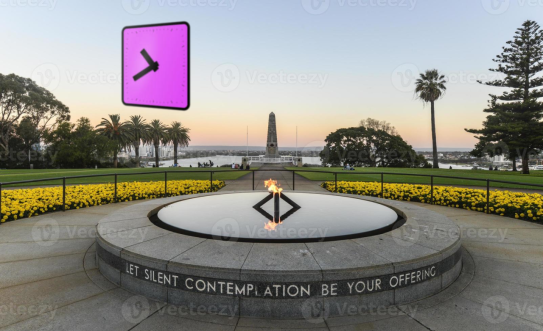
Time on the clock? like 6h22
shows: 10h40
